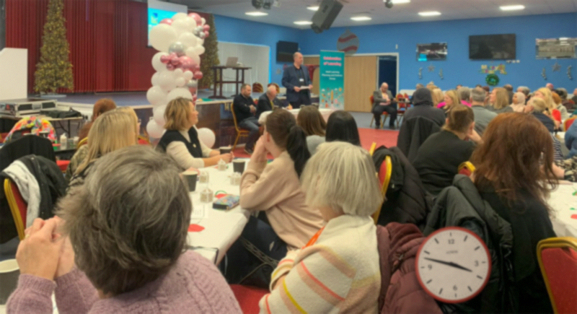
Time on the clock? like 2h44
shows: 3h48
